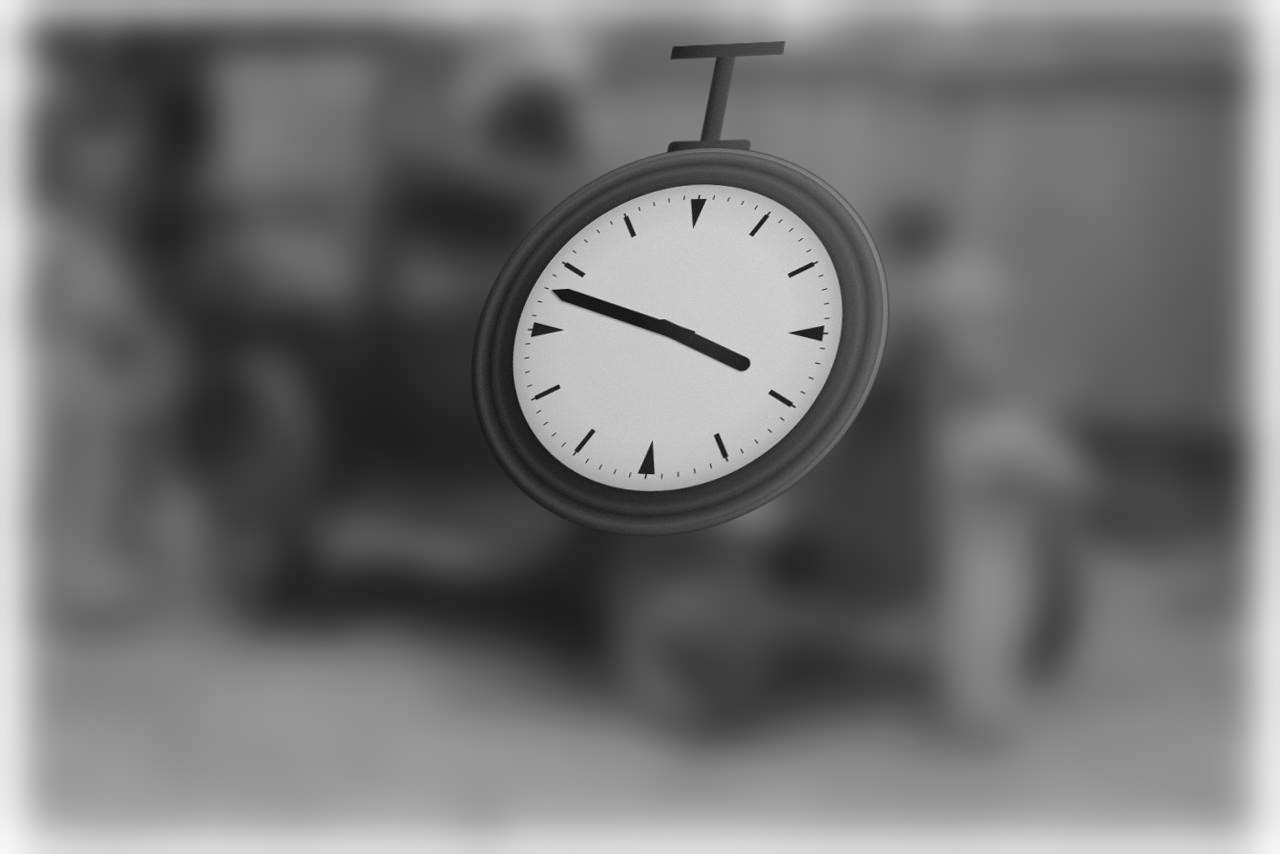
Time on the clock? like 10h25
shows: 3h48
